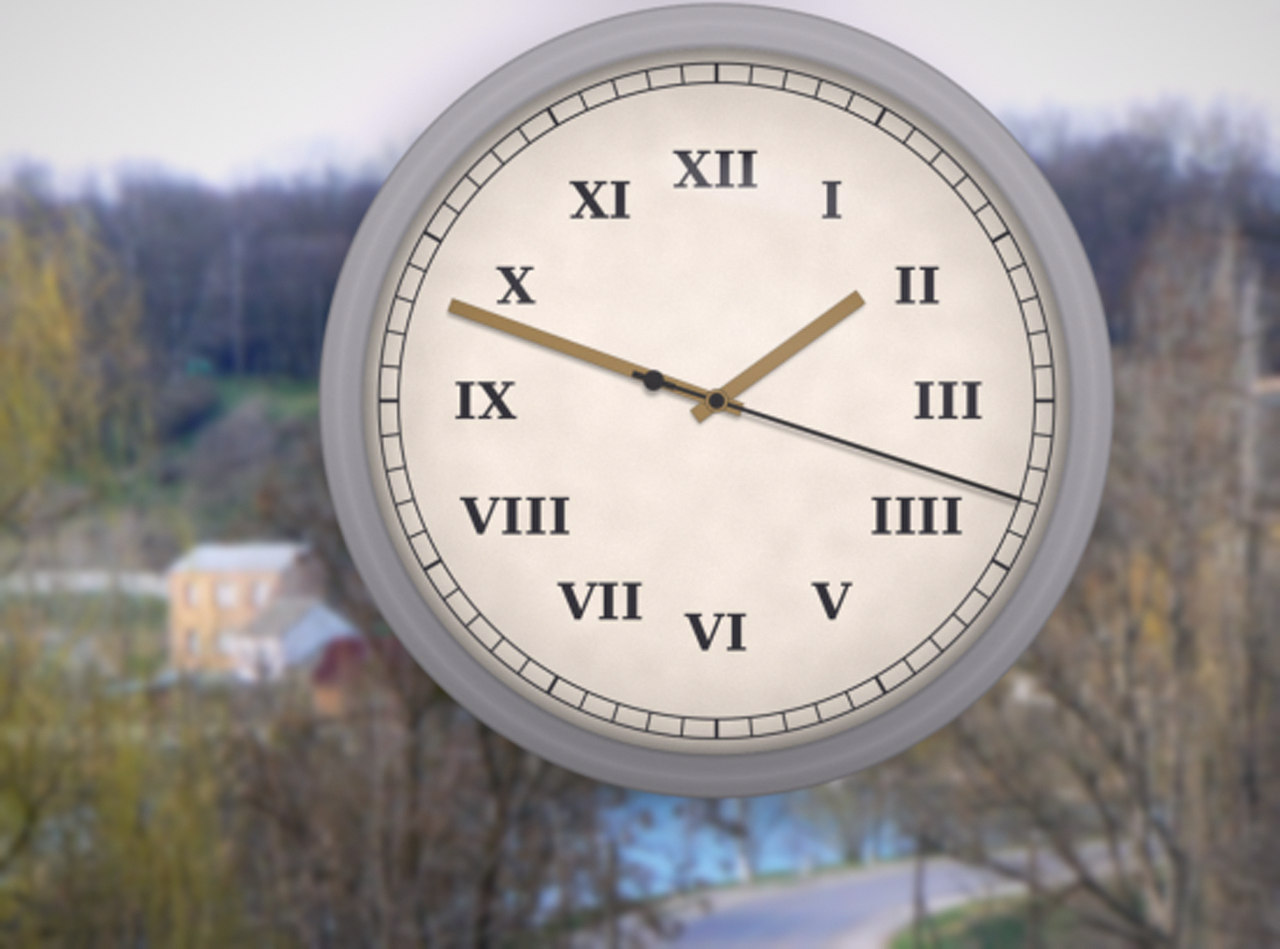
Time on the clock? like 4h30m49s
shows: 1h48m18s
